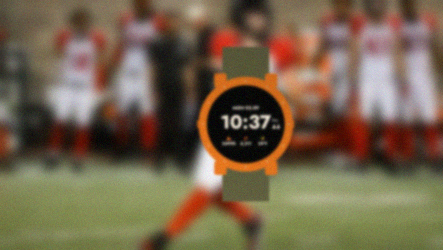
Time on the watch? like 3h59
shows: 10h37
